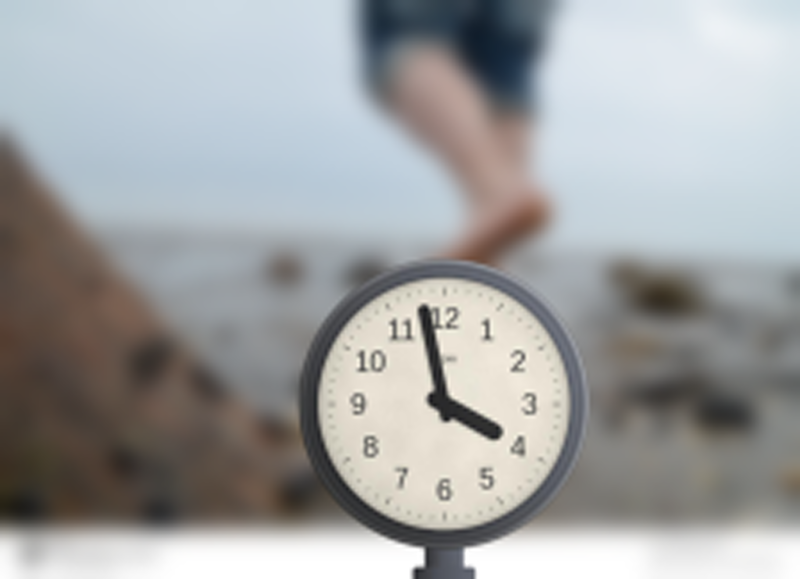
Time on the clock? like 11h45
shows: 3h58
